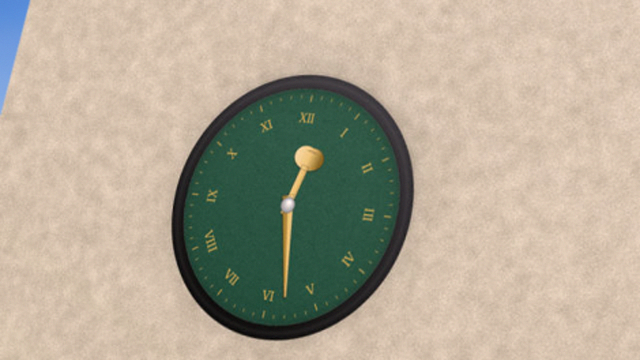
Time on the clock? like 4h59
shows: 12h28
